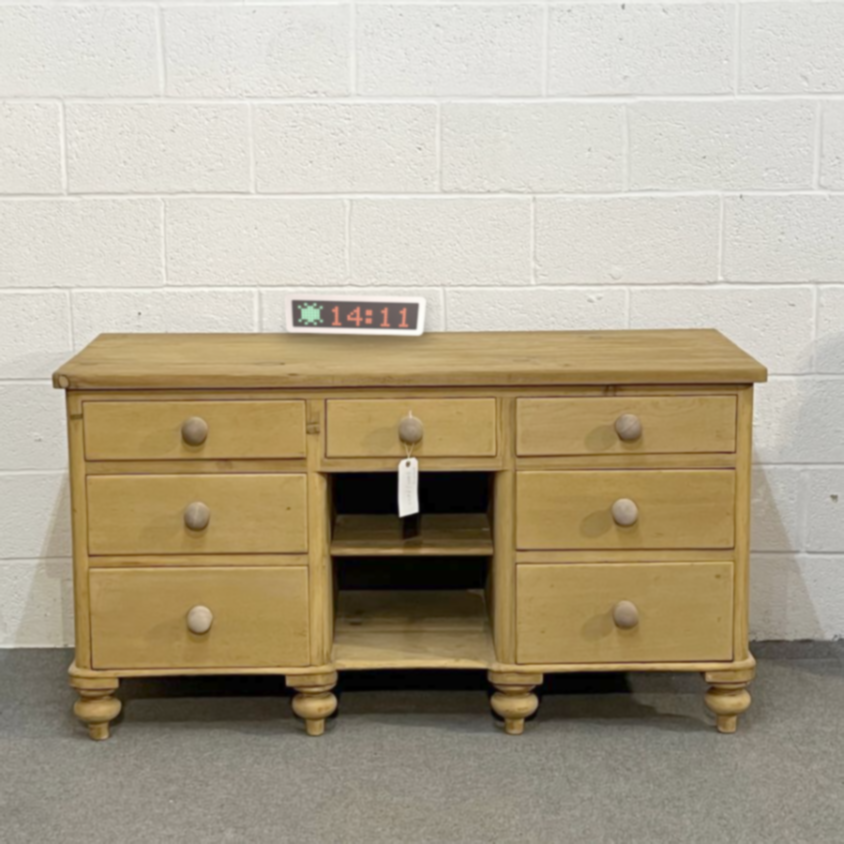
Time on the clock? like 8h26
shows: 14h11
